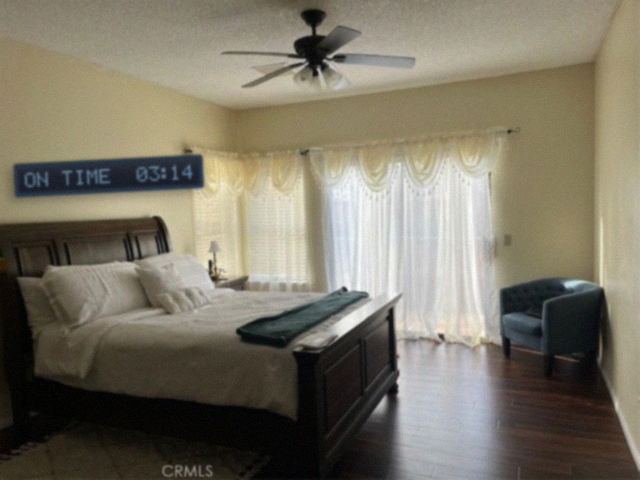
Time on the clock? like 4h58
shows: 3h14
